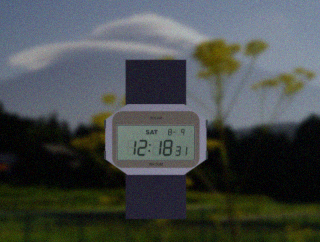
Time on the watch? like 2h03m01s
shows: 12h18m31s
